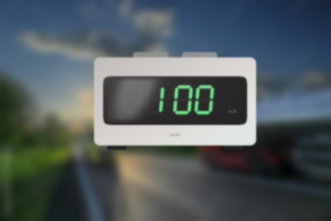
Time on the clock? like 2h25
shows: 1h00
